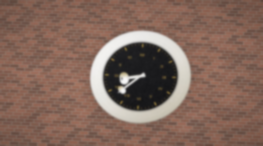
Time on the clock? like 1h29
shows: 8h38
